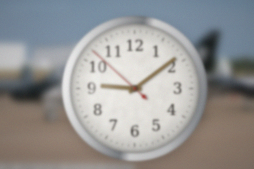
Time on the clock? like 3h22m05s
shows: 9h08m52s
